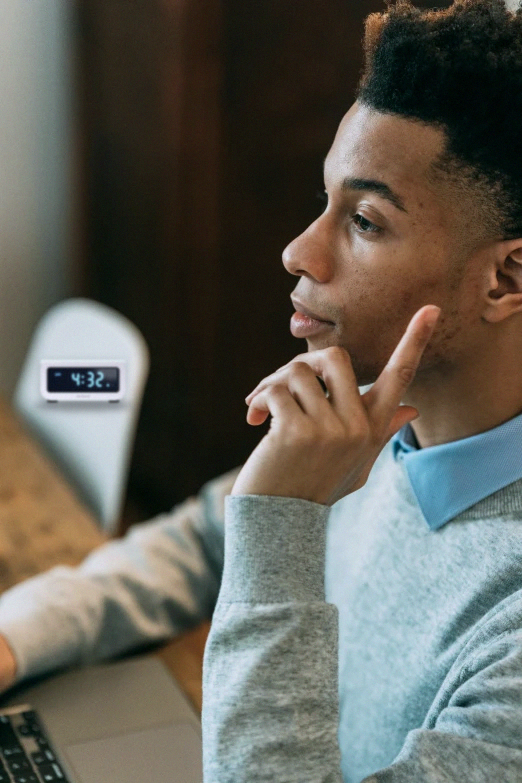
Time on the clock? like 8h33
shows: 4h32
